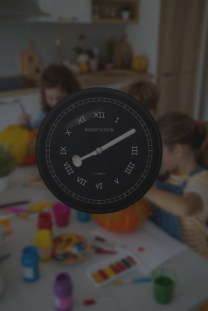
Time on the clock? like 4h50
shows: 8h10
